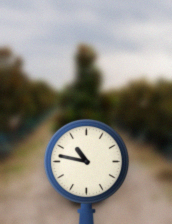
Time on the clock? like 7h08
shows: 10h47
